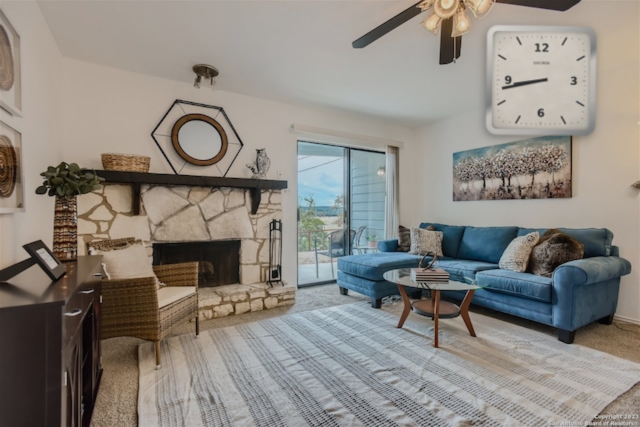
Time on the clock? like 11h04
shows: 8h43
